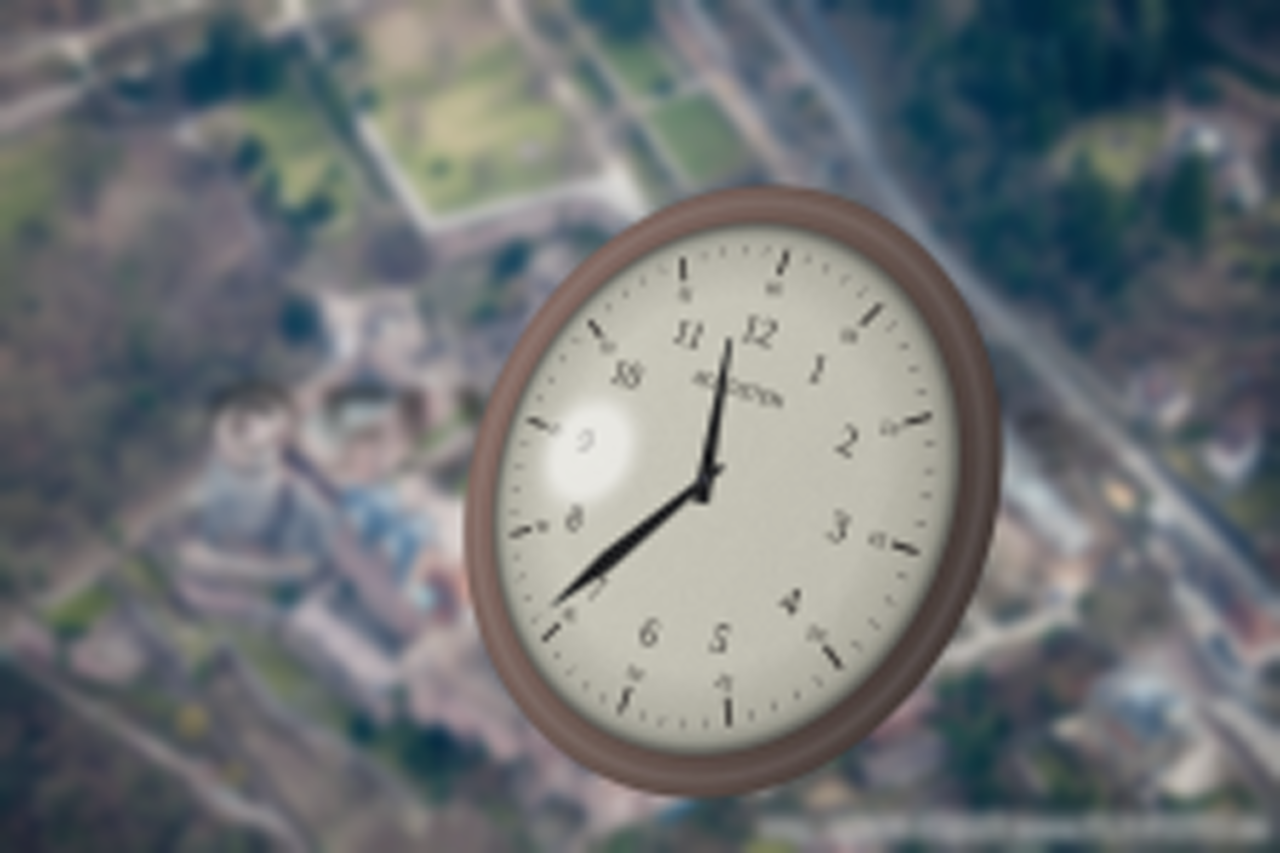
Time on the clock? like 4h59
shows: 11h36
